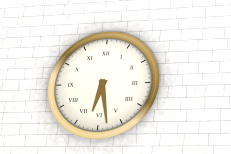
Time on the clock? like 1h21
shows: 6h28
